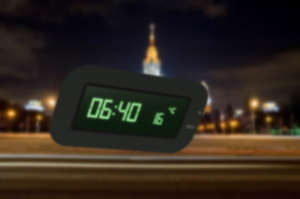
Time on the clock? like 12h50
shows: 6h40
